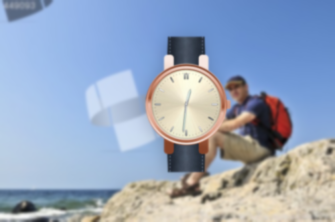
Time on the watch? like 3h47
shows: 12h31
